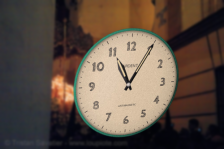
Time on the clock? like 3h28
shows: 11h05
